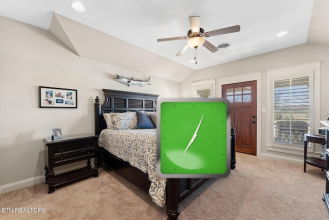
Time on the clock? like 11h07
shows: 7h04
